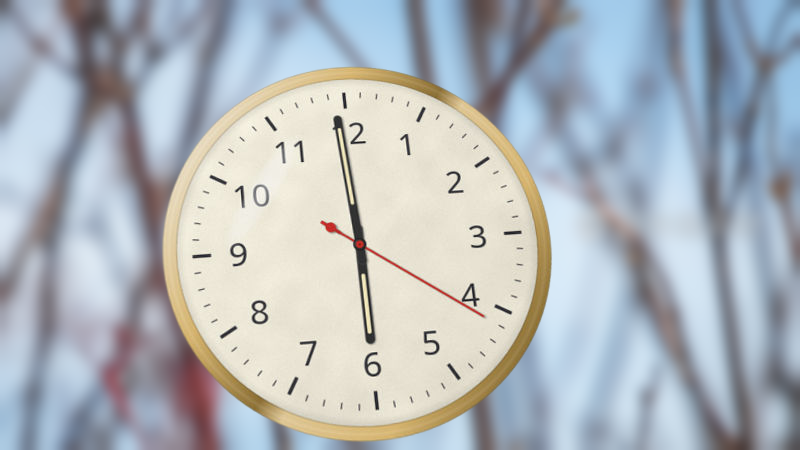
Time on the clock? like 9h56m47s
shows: 5h59m21s
